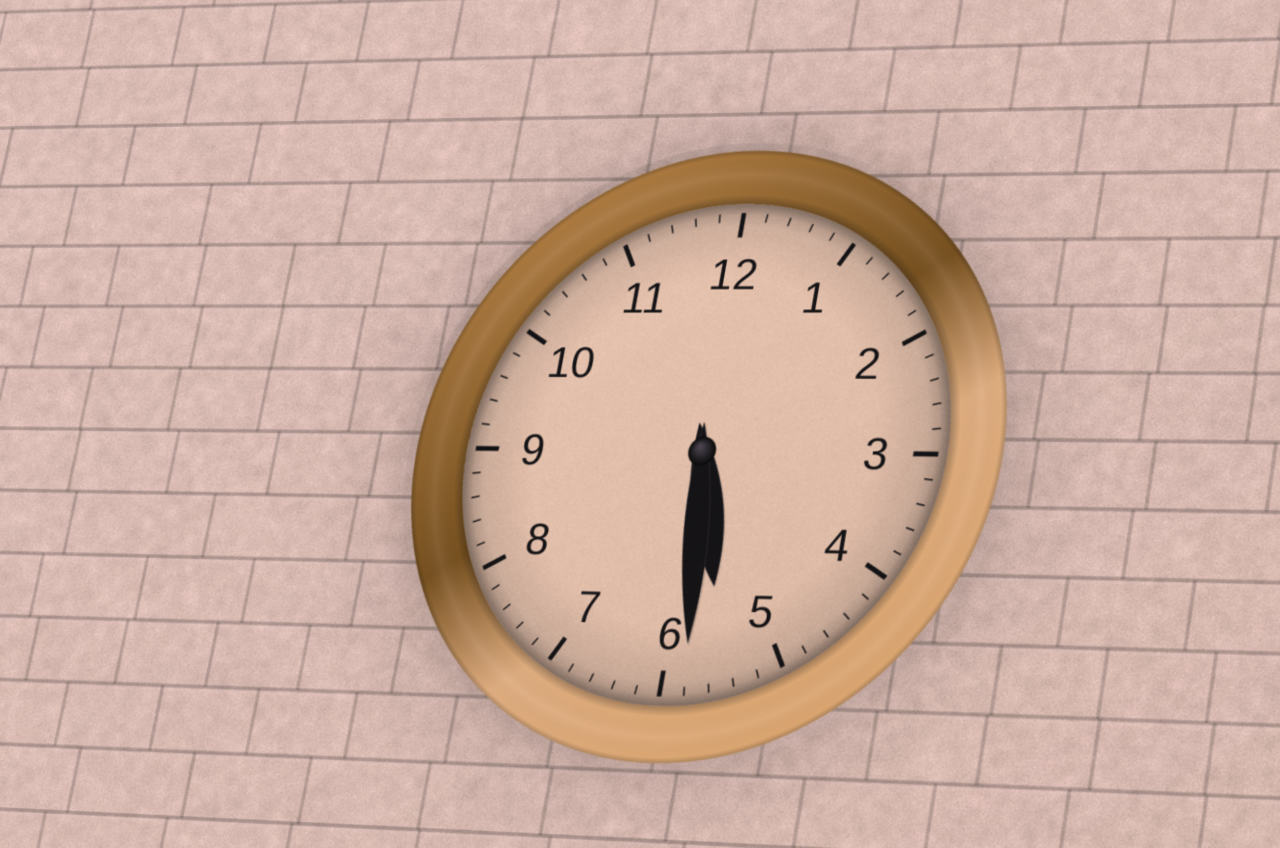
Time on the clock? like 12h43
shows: 5h29
